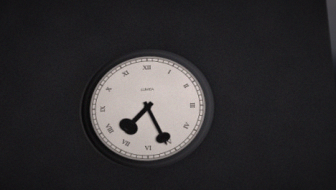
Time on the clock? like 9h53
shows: 7h26
